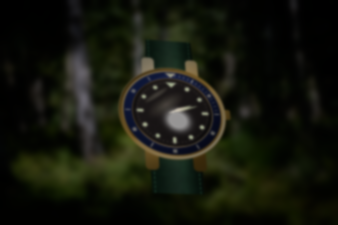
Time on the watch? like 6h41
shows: 2h12
